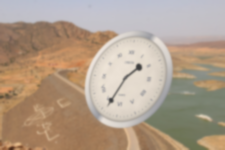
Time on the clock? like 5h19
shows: 1h34
